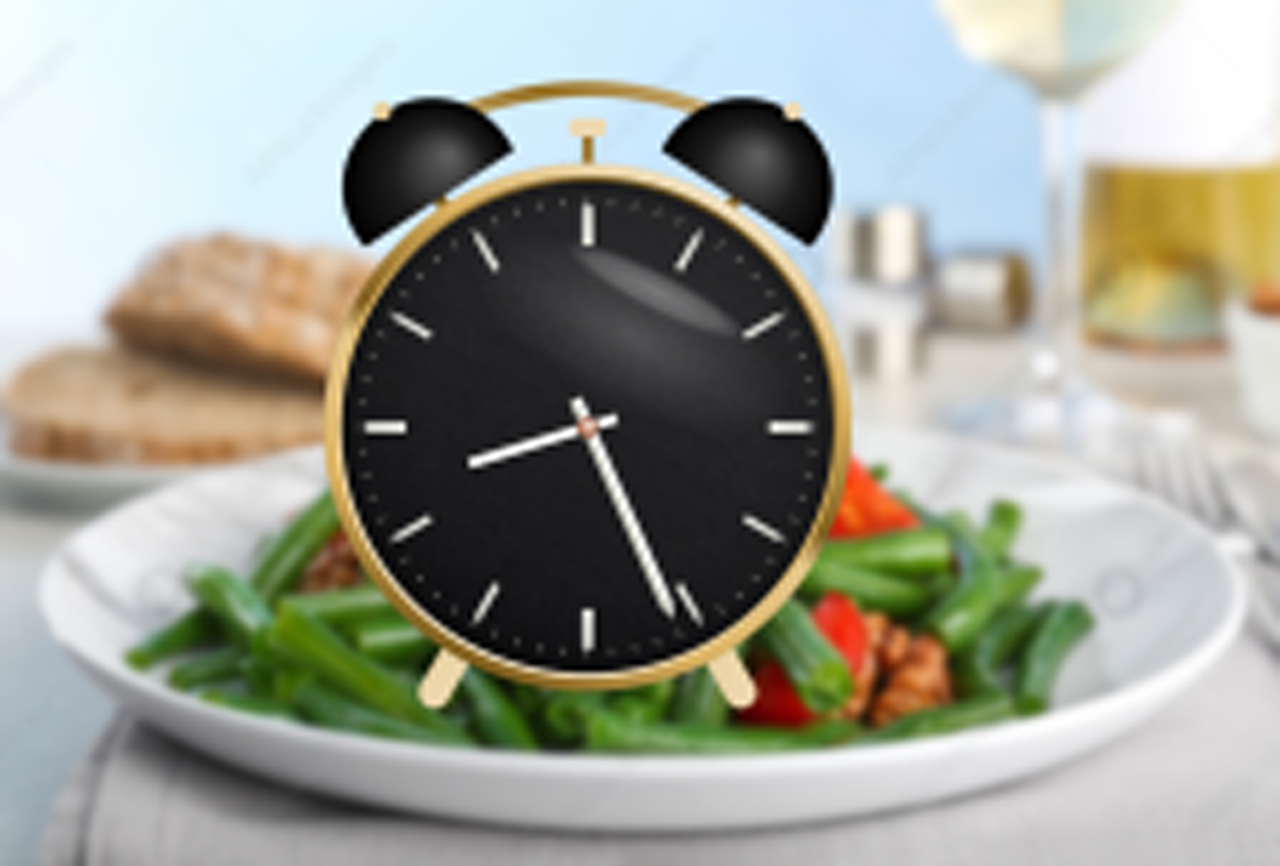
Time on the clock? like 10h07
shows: 8h26
